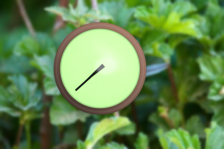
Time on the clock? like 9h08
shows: 7h38
